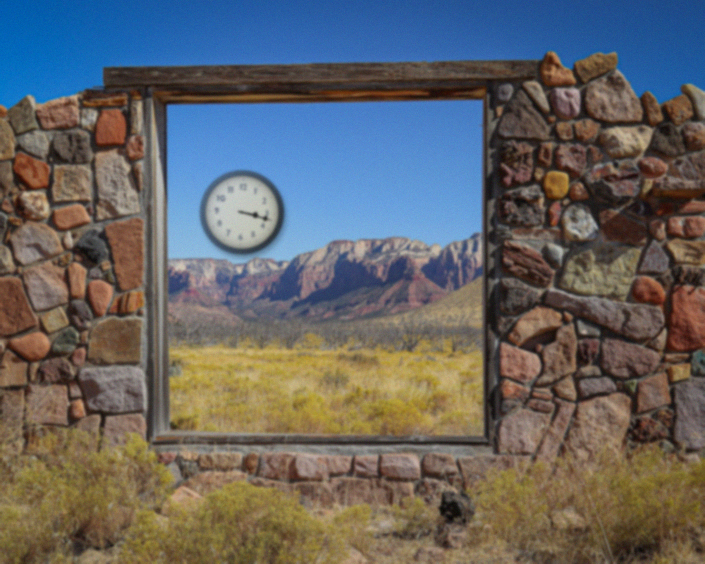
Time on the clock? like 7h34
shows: 3h17
